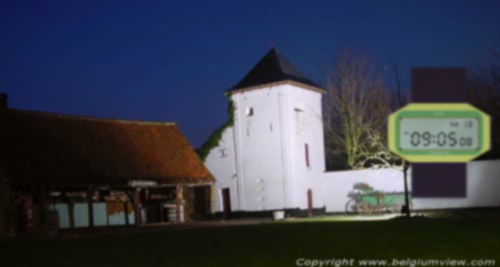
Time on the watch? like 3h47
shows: 9h05
